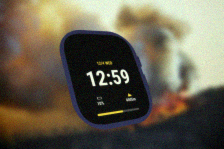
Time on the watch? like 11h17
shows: 12h59
